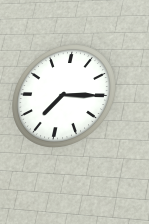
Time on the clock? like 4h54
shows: 7h15
